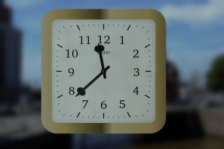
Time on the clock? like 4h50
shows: 11h38
